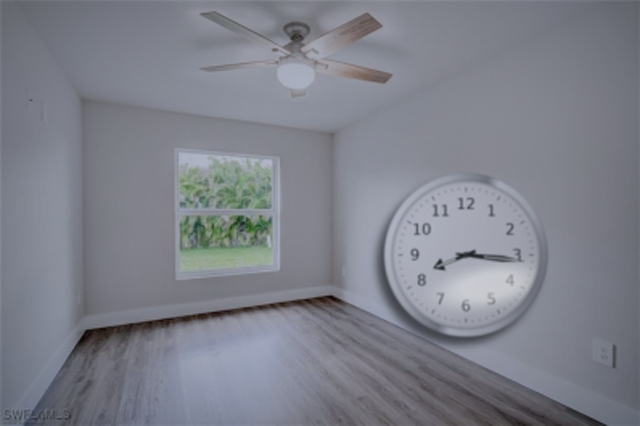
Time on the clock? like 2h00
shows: 8h16
